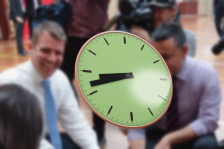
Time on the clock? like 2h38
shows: 8h42
